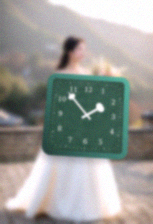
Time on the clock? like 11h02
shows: 1h53
